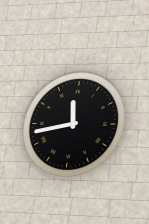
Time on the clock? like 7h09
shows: 11h43
